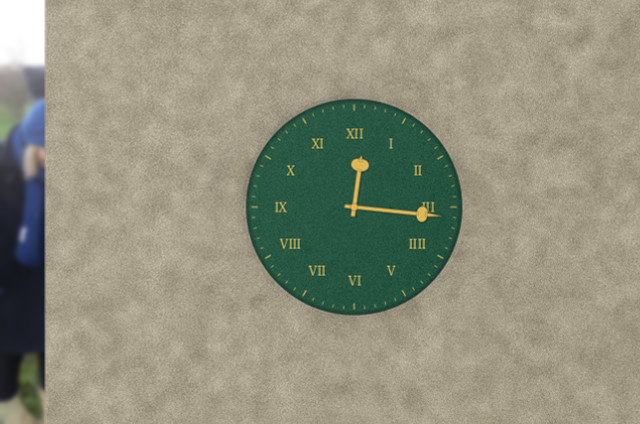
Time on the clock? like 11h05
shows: 12h16
